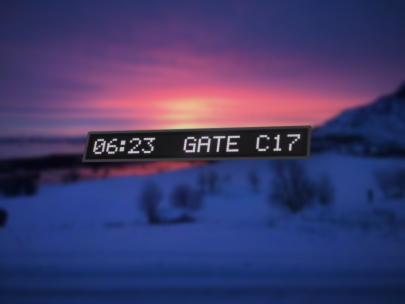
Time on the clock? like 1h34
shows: 6h23
